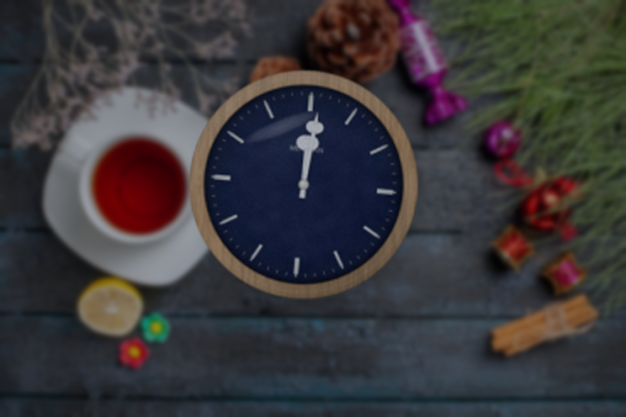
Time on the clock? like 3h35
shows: 12h01
